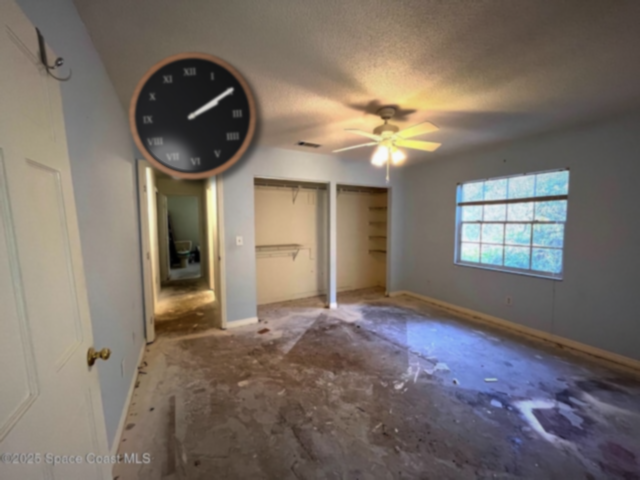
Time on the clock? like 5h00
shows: 2h10
